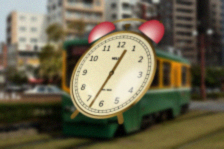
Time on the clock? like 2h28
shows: 12h33
